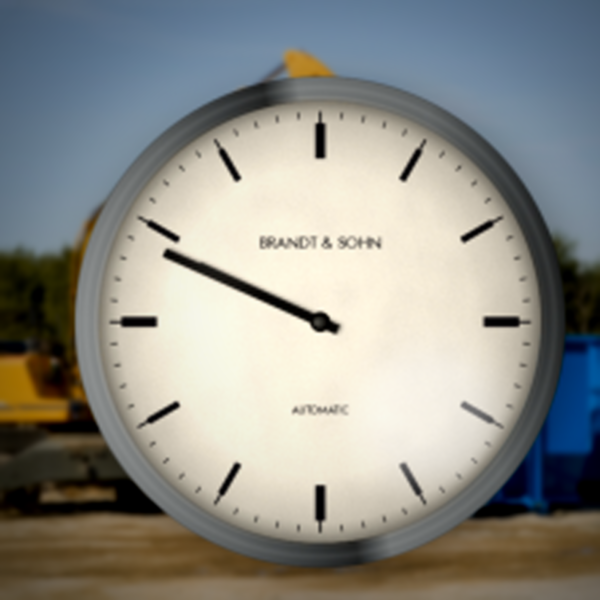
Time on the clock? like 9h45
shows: 9h49
